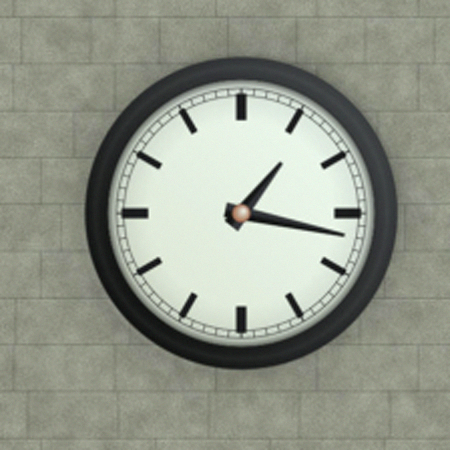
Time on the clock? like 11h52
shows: 1h17
